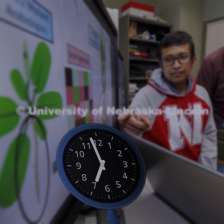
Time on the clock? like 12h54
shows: 6h58
